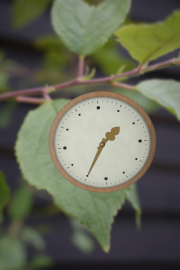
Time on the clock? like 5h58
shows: 1h35
